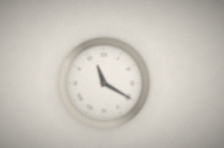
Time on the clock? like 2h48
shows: 11h20
